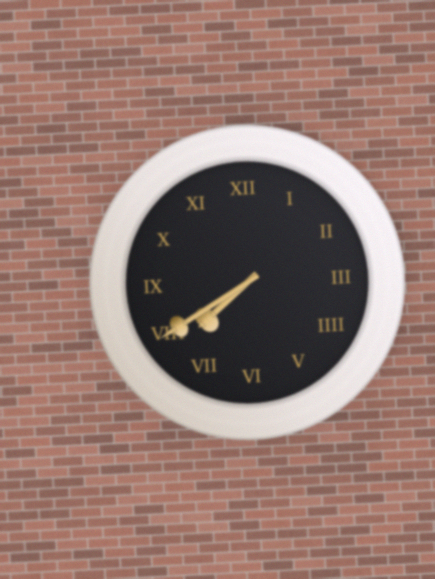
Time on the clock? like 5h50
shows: 7h40
